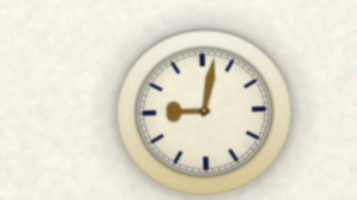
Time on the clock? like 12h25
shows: 9h02
